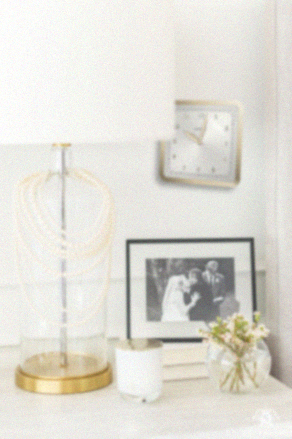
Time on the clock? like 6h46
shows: 10h02
